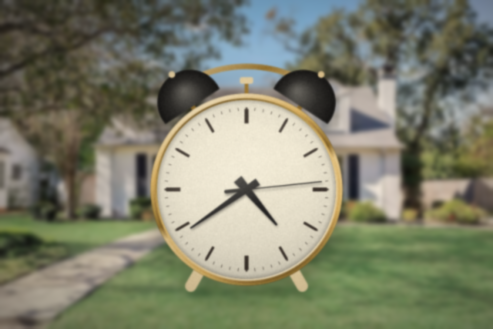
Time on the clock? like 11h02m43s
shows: 4h39m14s
